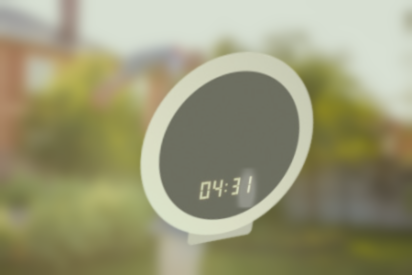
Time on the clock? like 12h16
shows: 4h31
